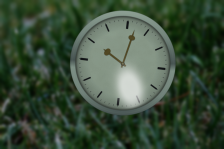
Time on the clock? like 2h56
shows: 10h02
